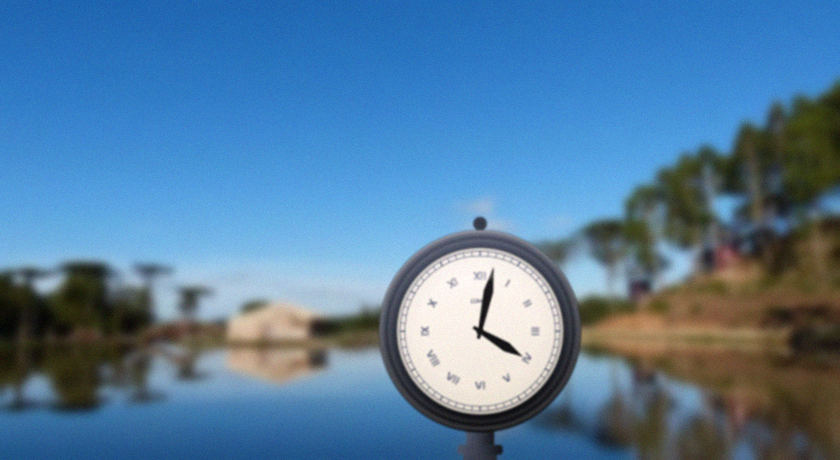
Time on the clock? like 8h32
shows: 4h02
